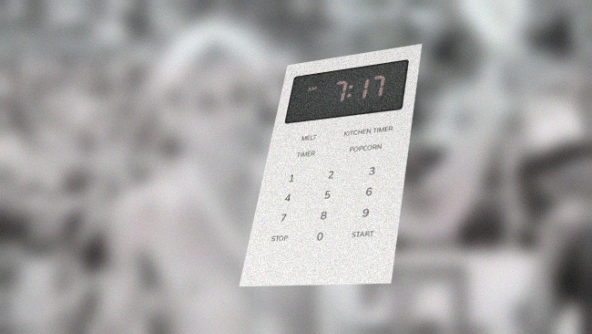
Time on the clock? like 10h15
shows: 7h17
